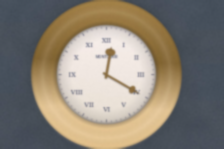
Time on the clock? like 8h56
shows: 12h20
